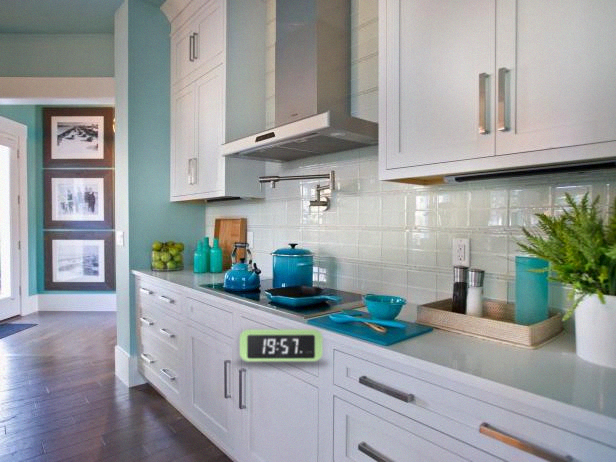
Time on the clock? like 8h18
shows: 19h57
